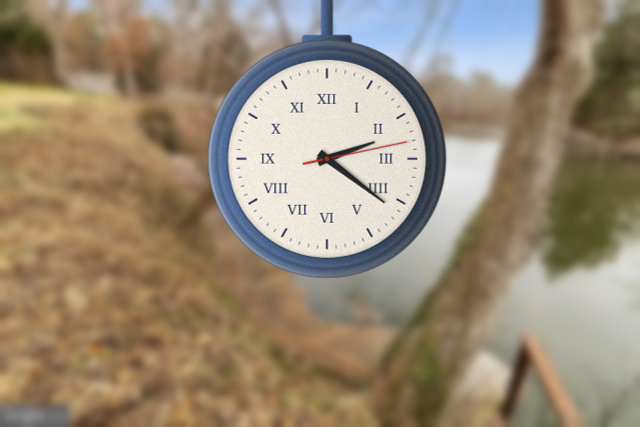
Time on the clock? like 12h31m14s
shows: 2h21m13s
